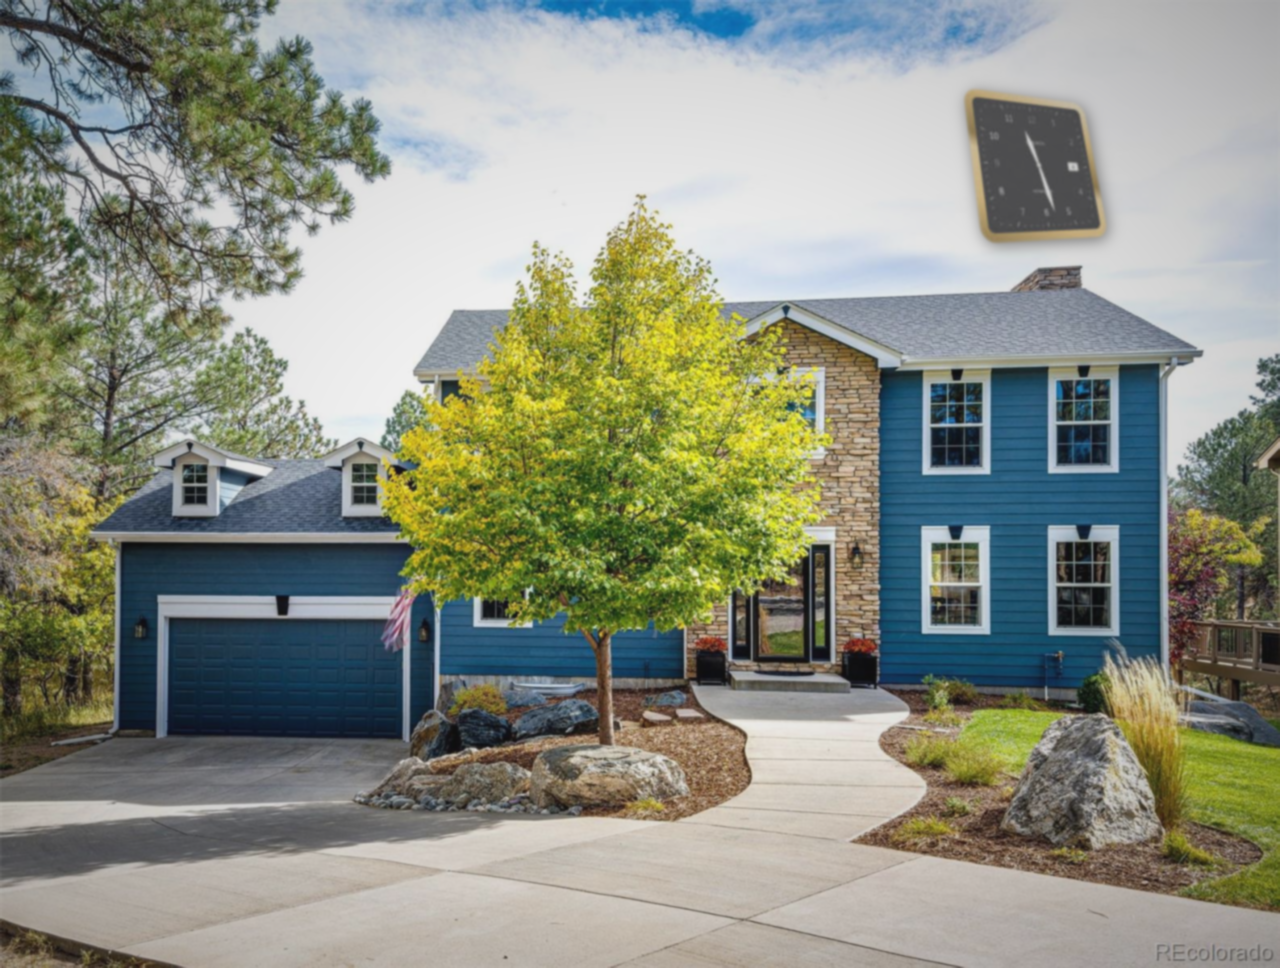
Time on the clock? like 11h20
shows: 11h28
